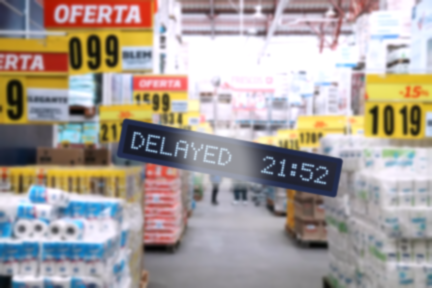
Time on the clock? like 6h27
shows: 21h52
